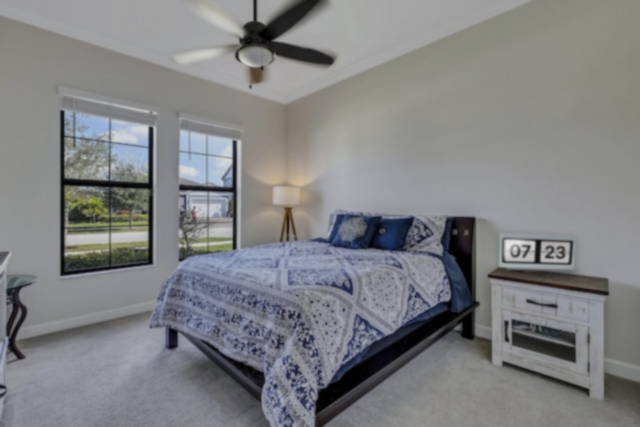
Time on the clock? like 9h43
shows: 7h23
